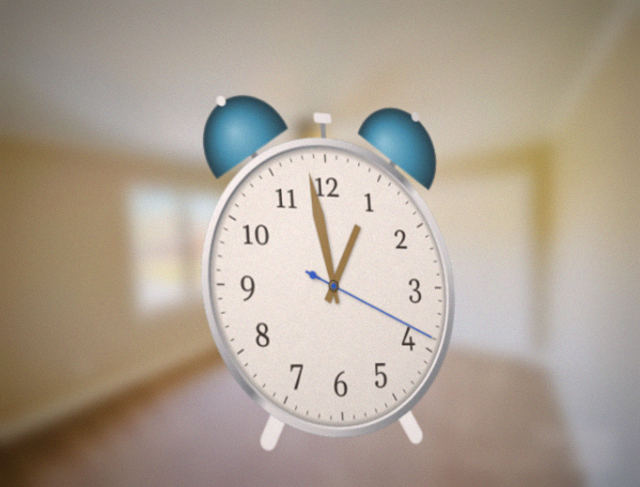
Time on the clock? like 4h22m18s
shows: 12h58m19s
